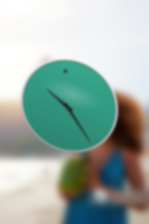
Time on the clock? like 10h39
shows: 10h25
